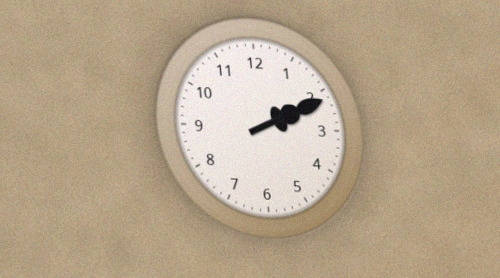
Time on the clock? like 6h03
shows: 2h11
